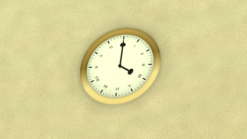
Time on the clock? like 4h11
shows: 4h00
